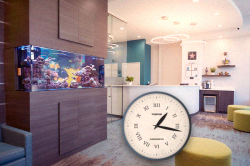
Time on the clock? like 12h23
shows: 1h17
